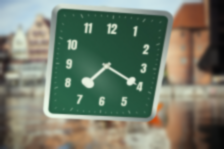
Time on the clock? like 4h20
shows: 7h20
